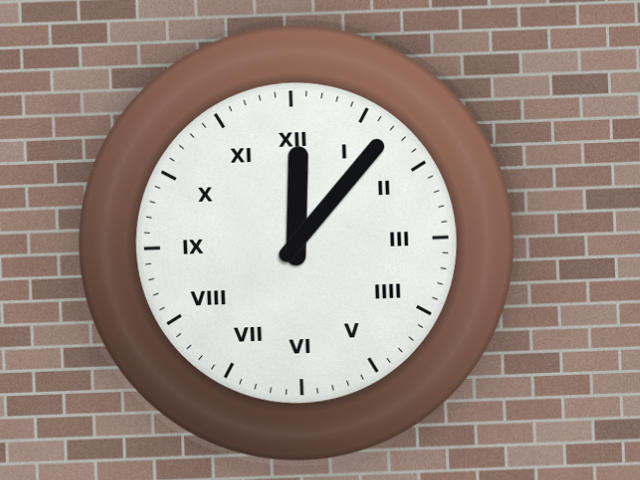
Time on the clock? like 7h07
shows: 12h07
